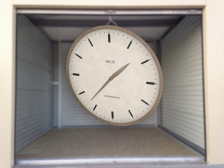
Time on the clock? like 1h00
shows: 1h37
